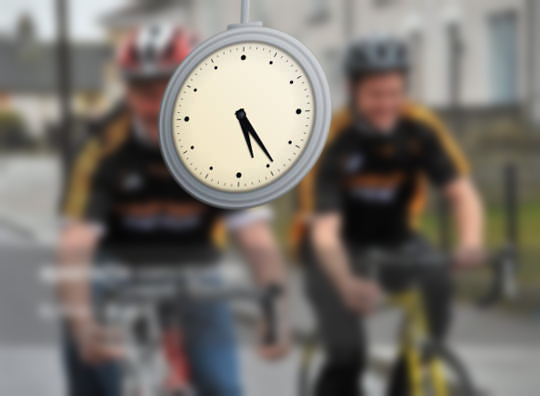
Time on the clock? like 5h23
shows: 5h24
